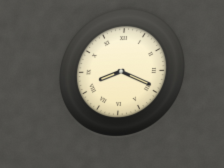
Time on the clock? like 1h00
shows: 8h19
